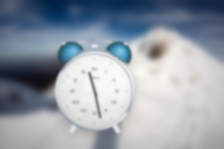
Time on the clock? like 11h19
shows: 11h28
